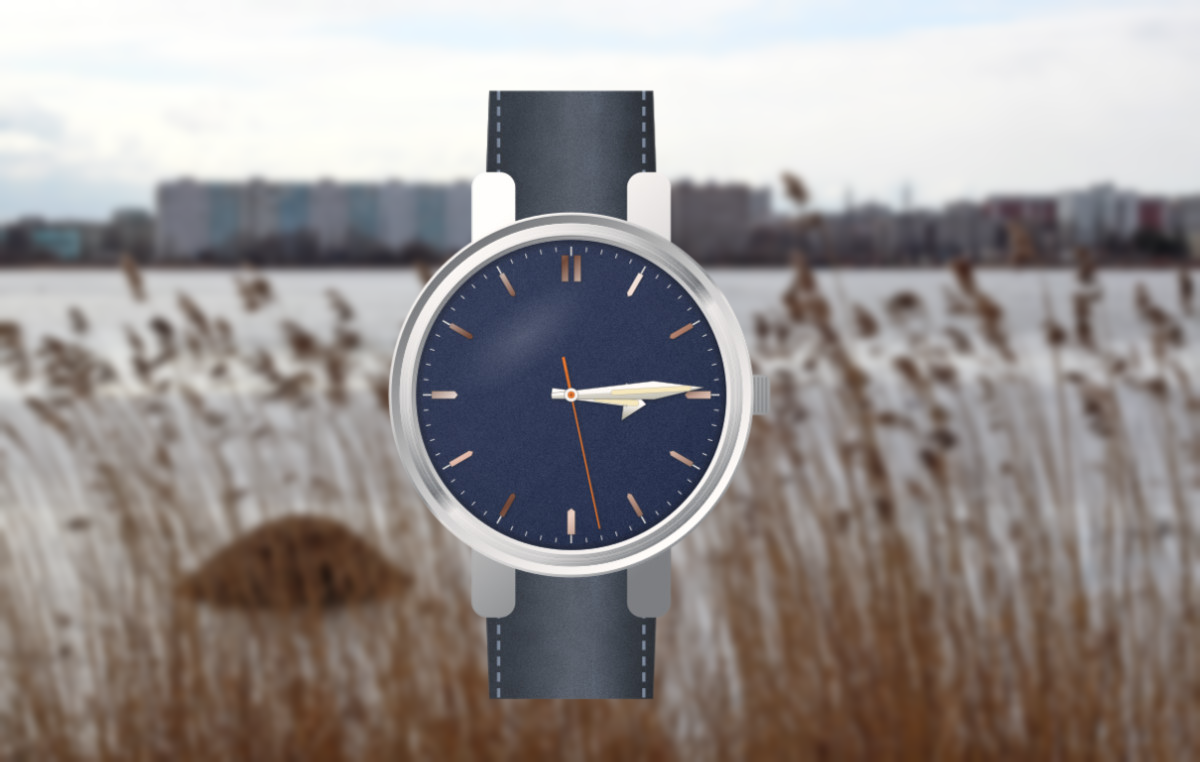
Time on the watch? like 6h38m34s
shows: 3h14m28s
